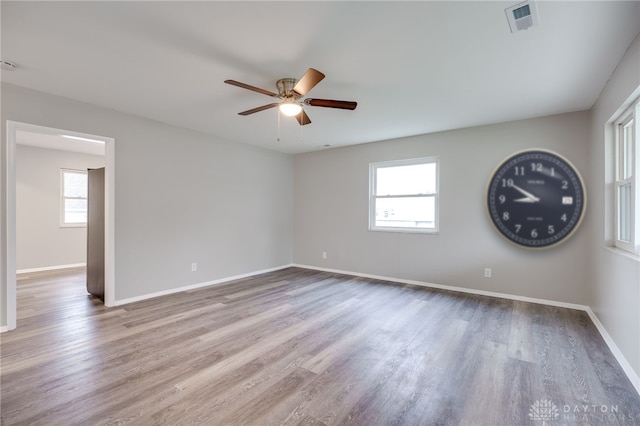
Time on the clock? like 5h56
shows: 8h50
